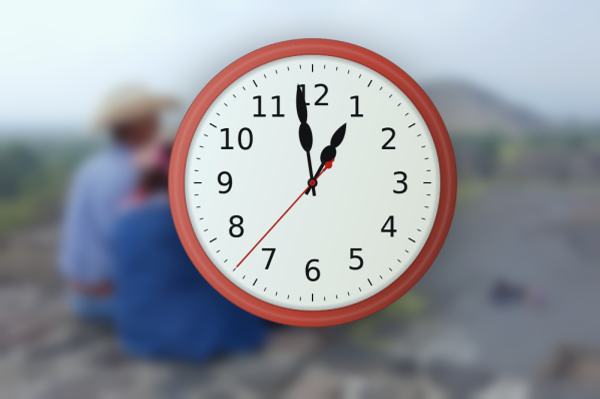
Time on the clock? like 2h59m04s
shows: 12h58m37s
